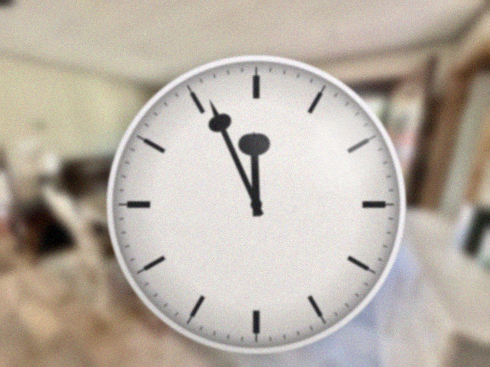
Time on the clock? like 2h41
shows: 11h56
